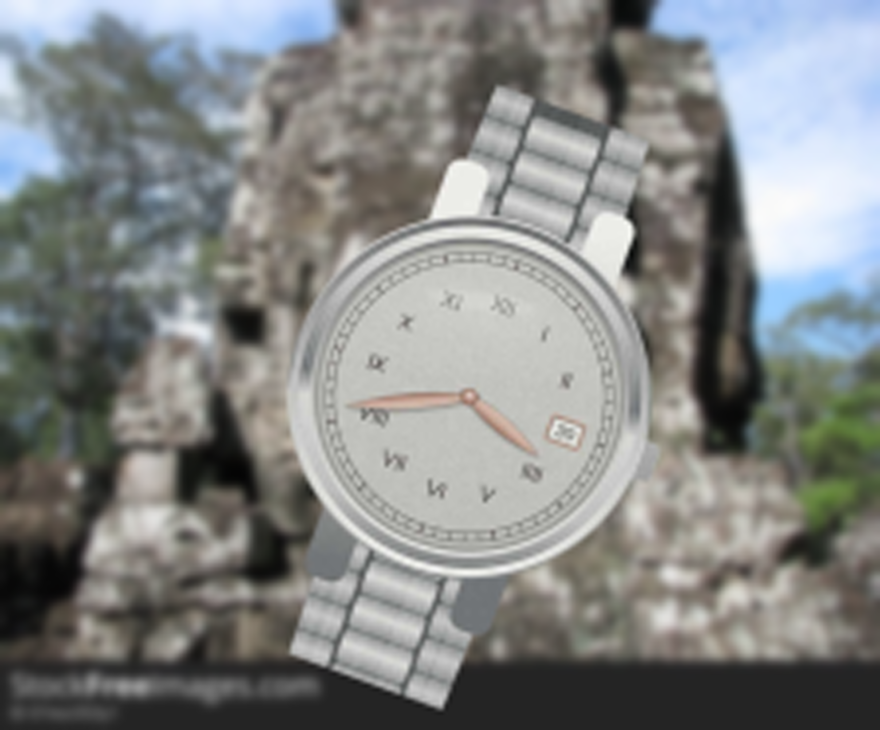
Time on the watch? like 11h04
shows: 3h41
